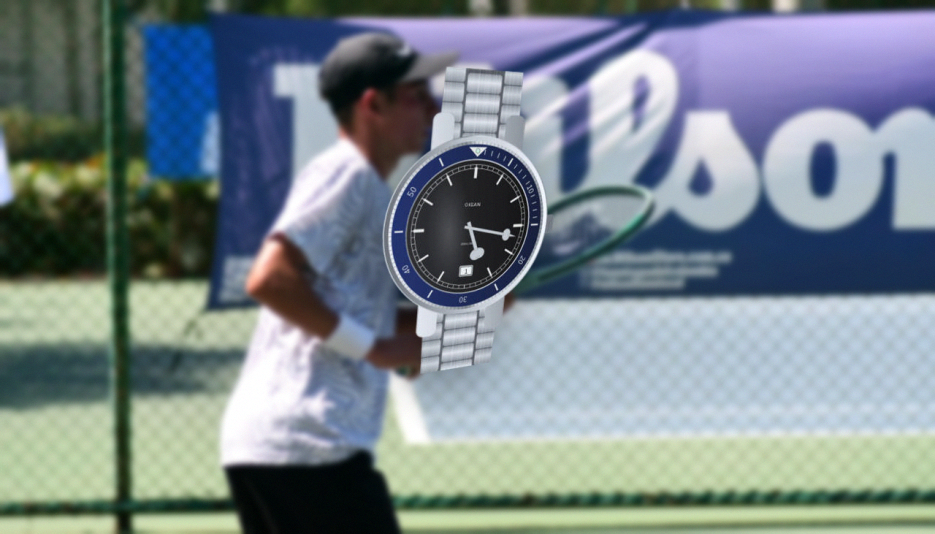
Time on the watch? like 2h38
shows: 5h17
